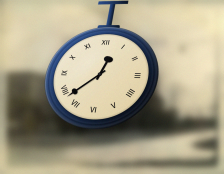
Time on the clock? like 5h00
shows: 12h38
